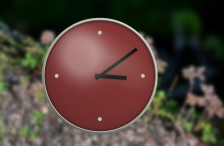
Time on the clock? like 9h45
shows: 3h09
